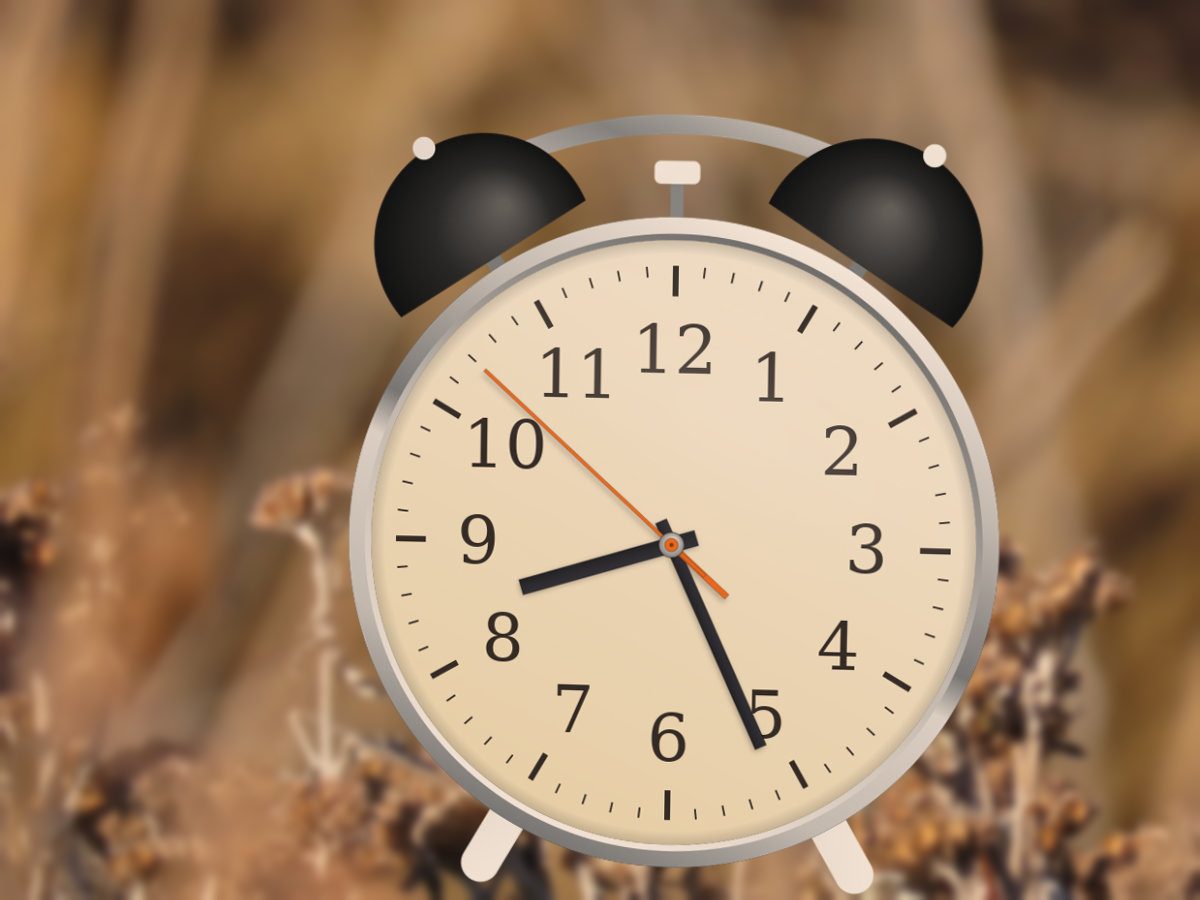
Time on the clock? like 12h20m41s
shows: 8h25m52s
